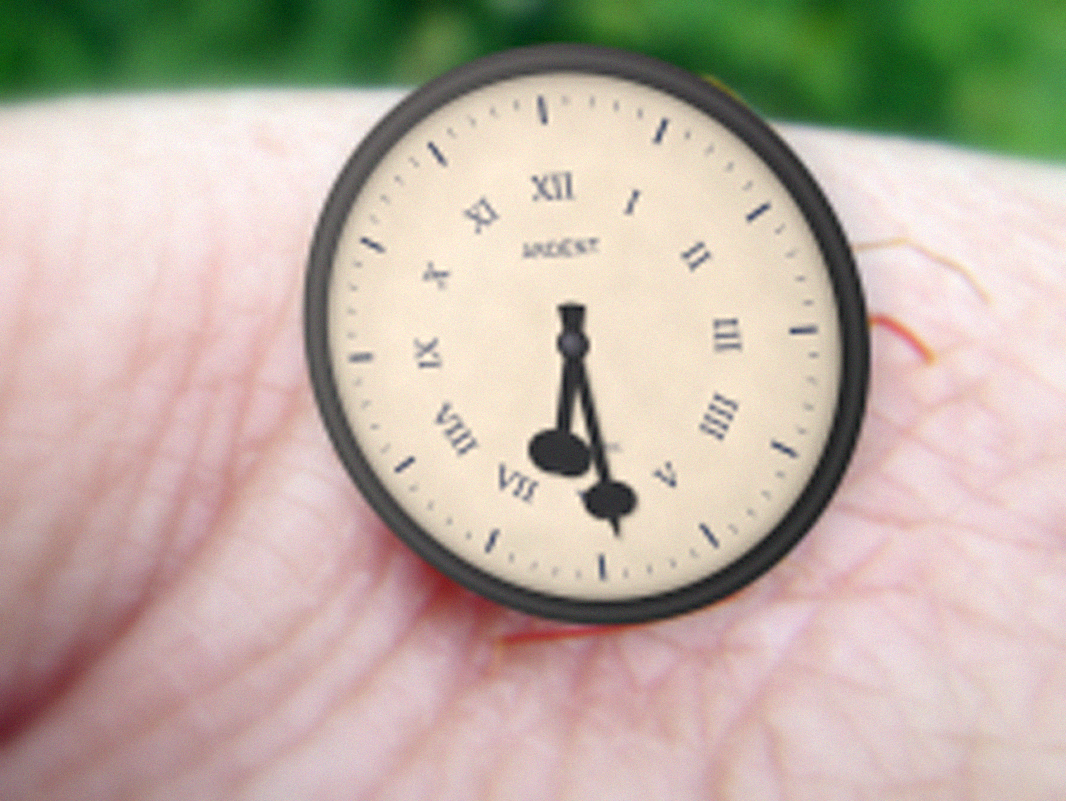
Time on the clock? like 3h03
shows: 6h29
